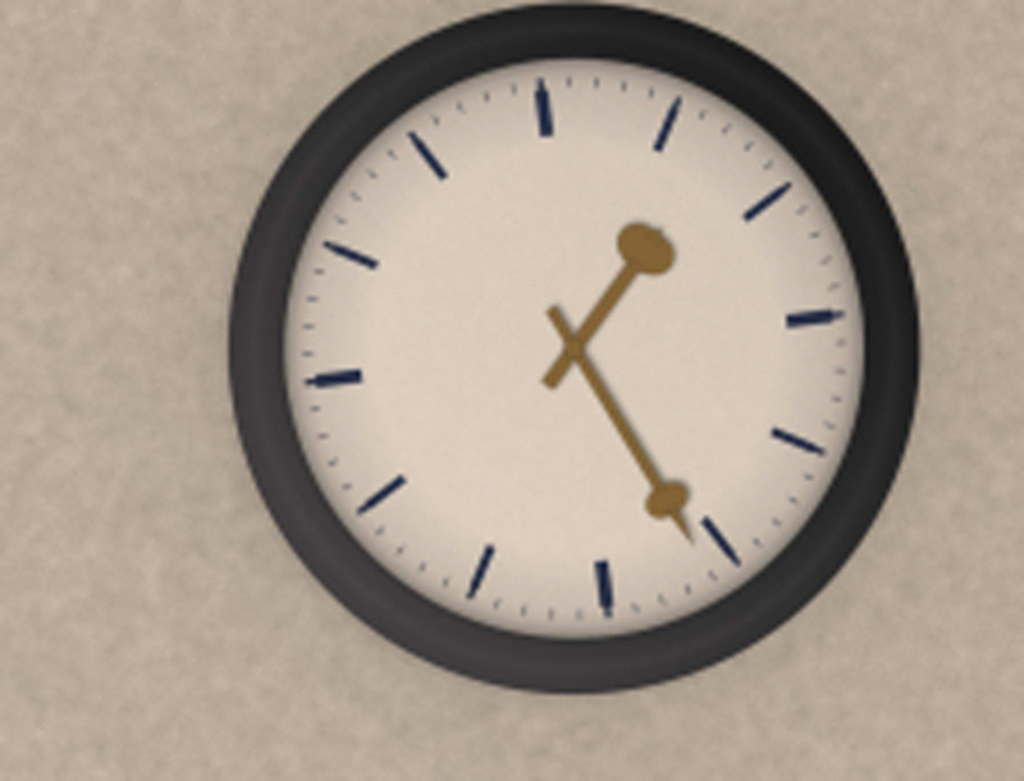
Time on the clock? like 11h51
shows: 1h26
